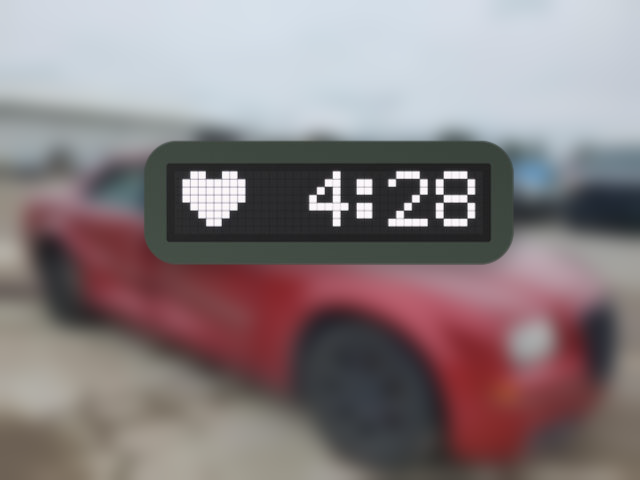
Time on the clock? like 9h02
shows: 4h28
